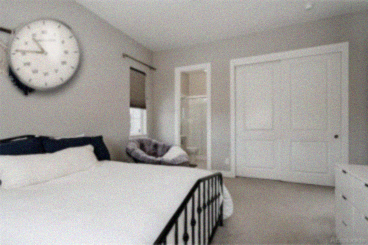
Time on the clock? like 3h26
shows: 10h46
